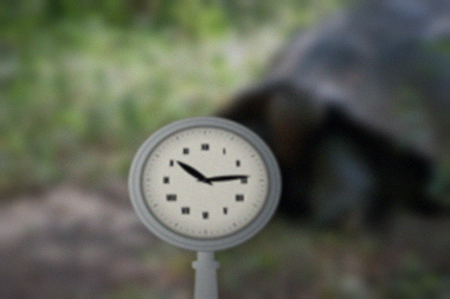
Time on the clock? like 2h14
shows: 10h14
